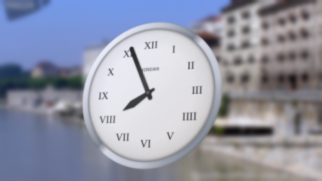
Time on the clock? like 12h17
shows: 7h56
